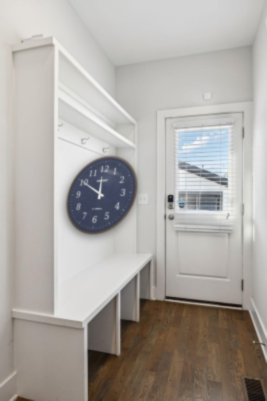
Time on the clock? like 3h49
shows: 11h50
